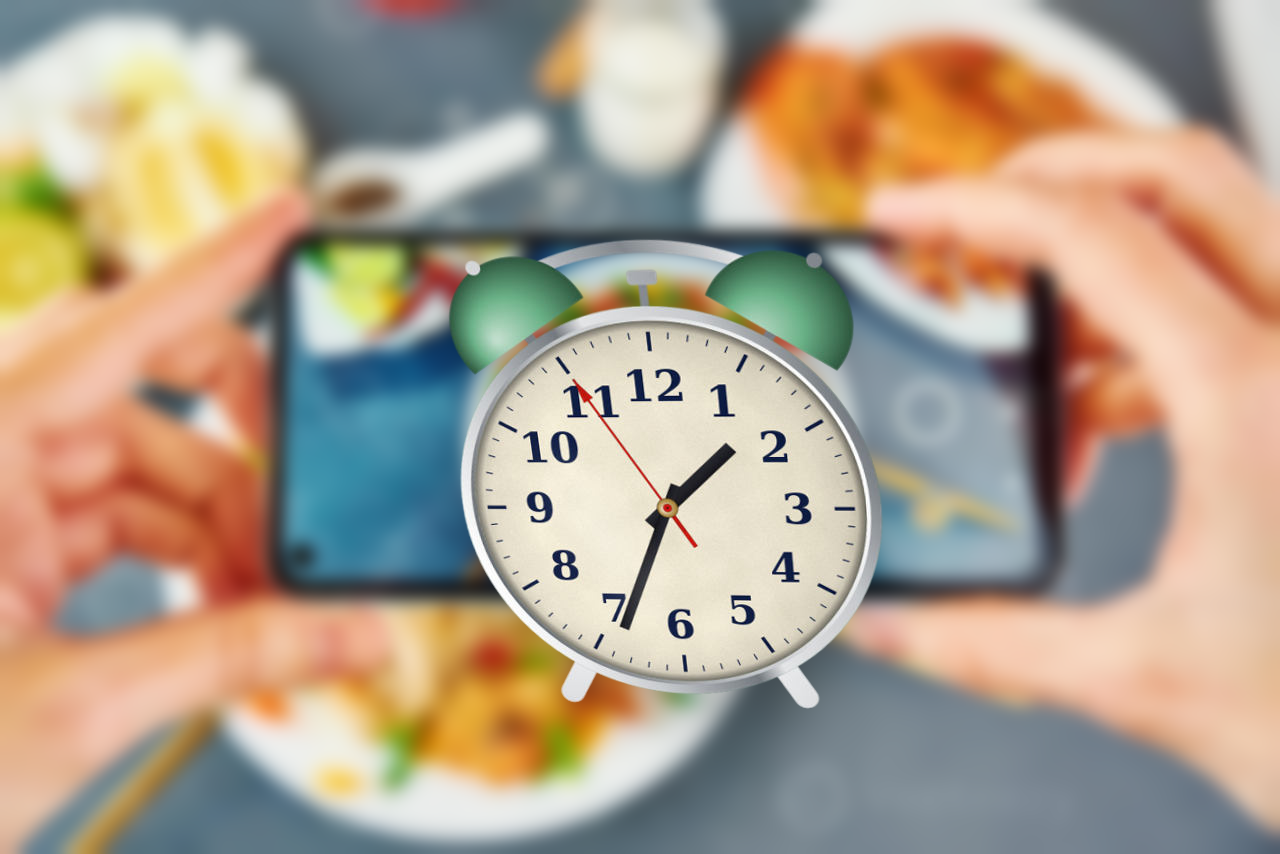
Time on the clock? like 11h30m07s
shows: 1h33m55s
